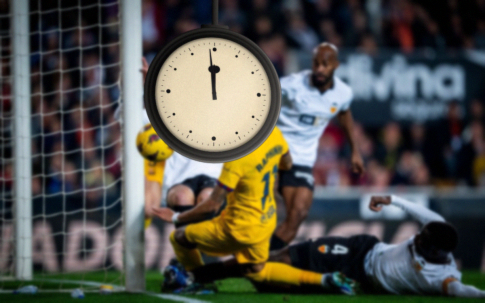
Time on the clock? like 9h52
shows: 11h59
